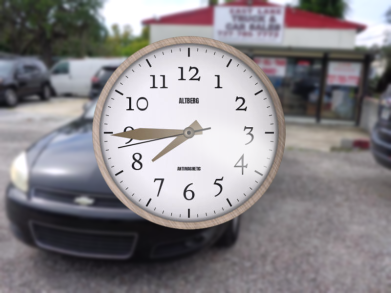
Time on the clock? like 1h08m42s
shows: 7h44m43s
